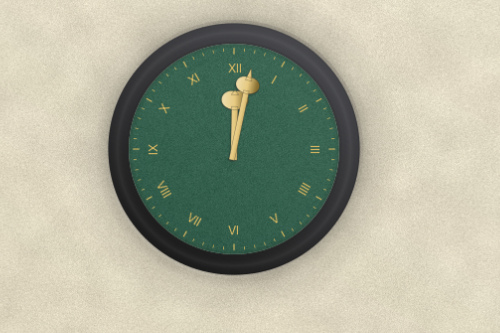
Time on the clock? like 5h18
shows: 12h02
